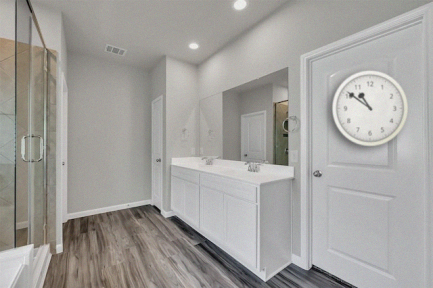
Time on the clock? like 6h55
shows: 10h51
